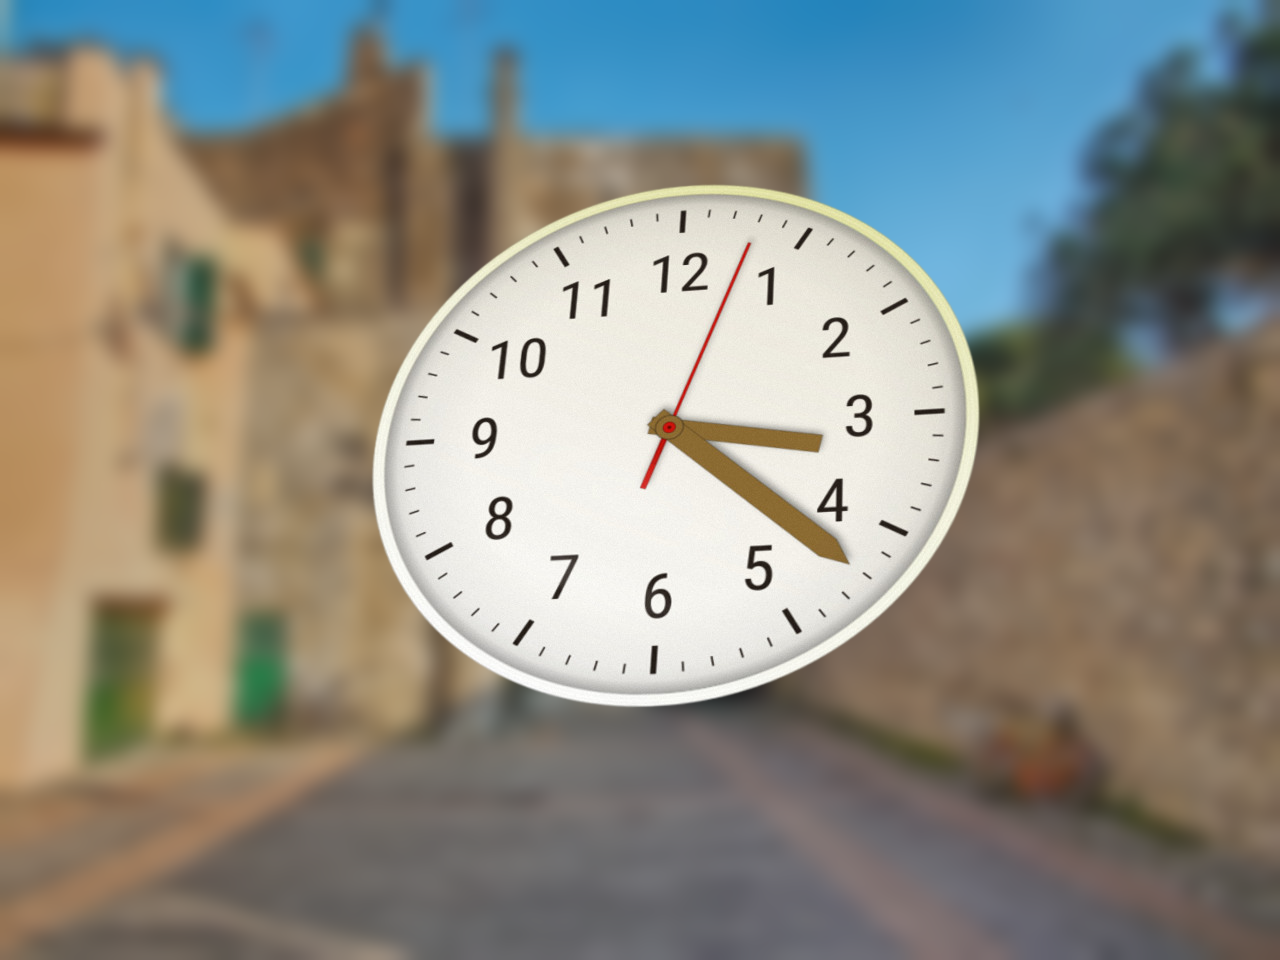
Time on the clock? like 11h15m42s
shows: 3h22m03s
